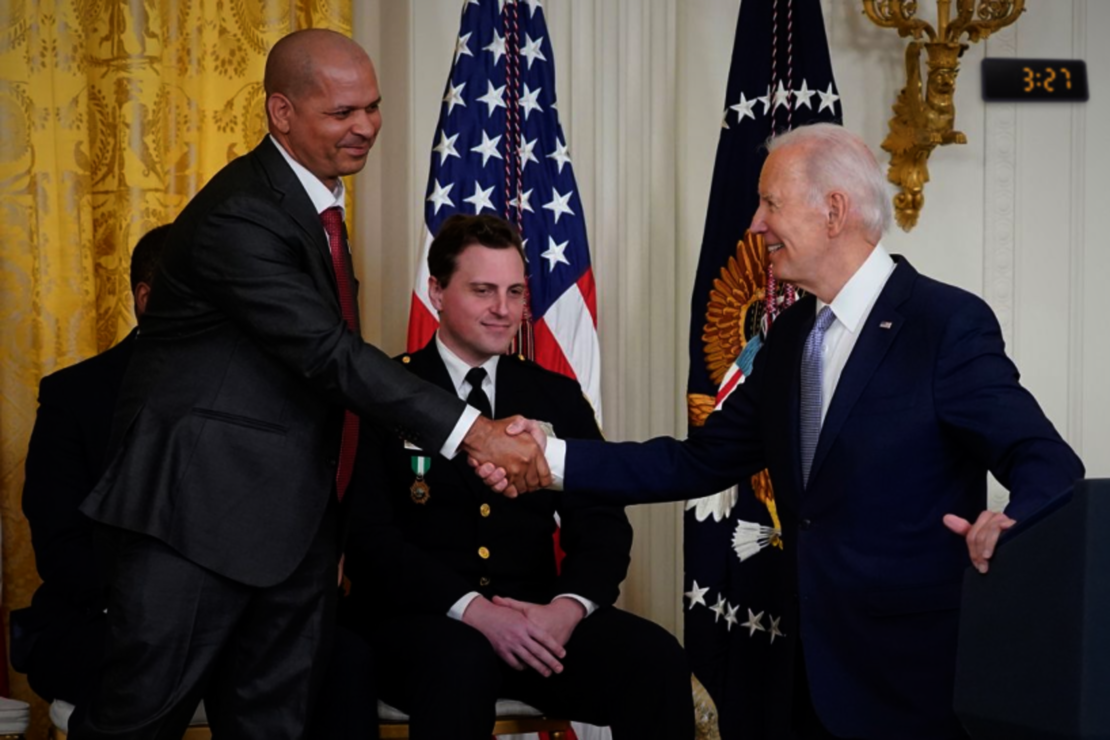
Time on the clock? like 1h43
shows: 3h27
